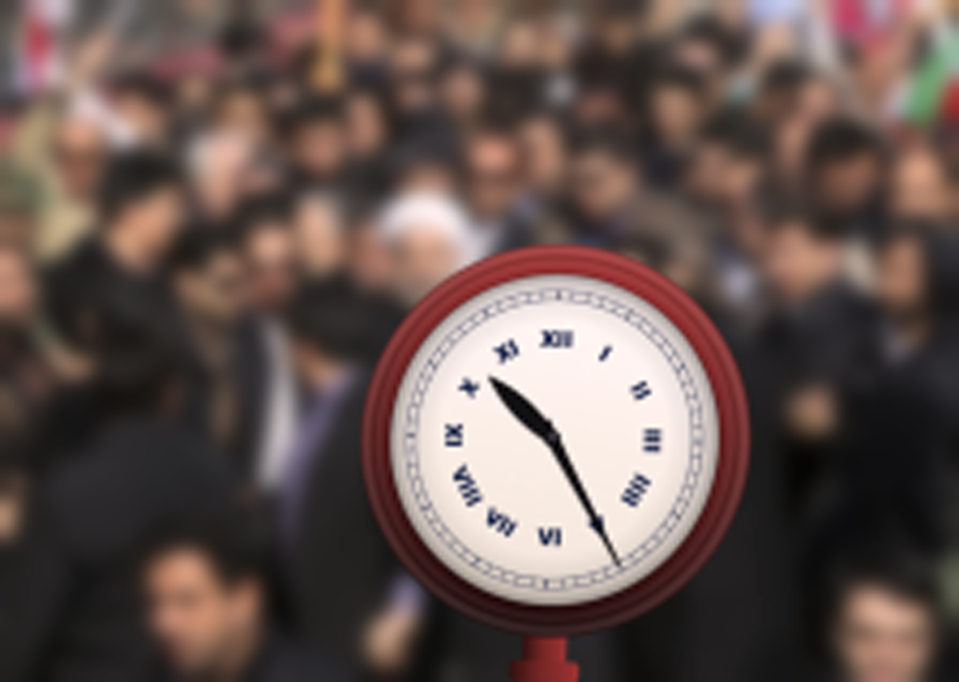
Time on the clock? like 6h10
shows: 10h25
